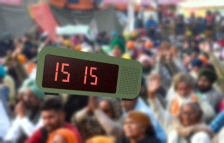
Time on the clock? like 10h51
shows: 15h15
